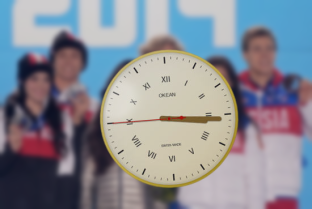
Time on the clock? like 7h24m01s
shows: 3h15m45s
